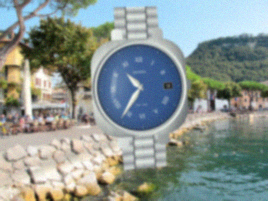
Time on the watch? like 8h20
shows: 10h36
